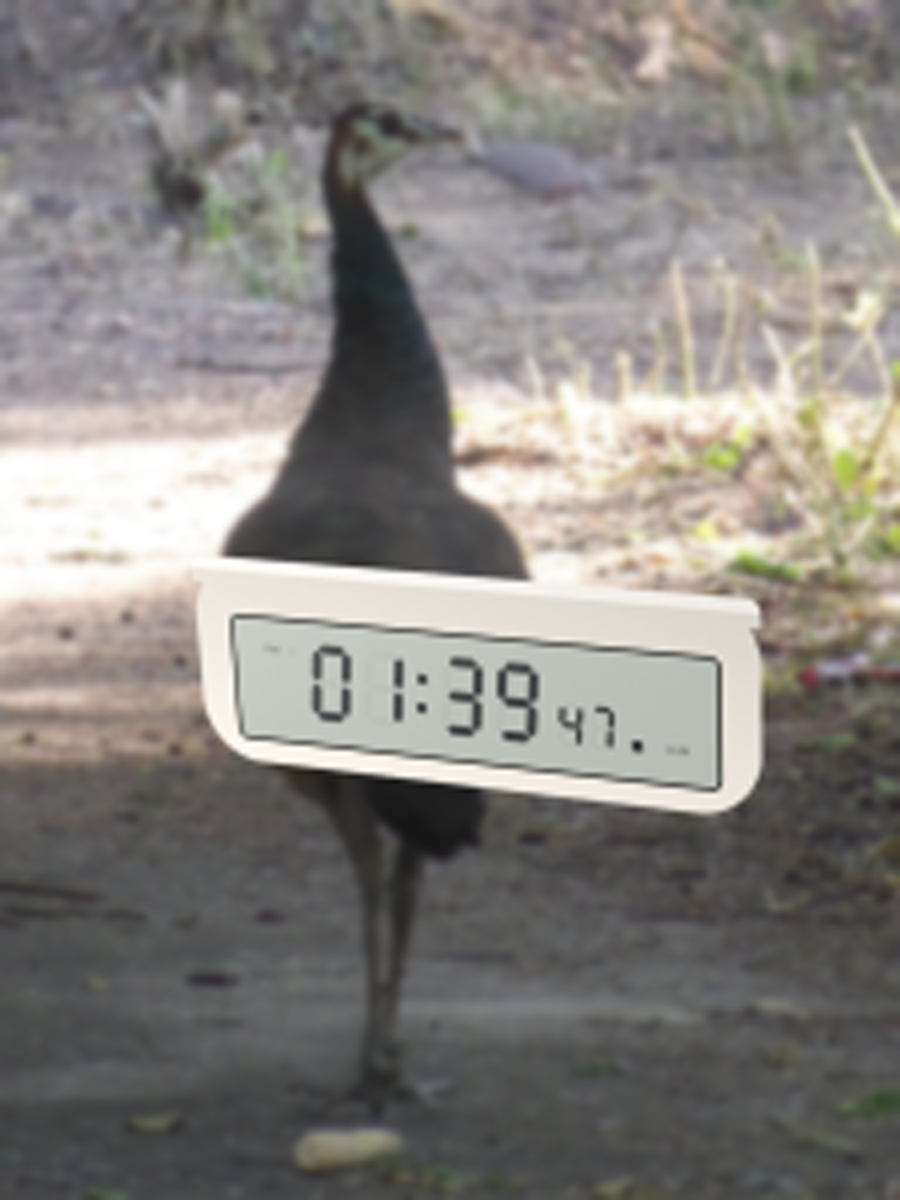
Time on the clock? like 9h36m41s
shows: 1h39m47s
